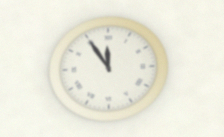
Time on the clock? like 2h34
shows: 11h55
